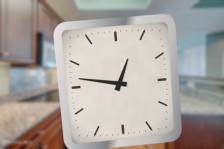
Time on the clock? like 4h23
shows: 12h47
